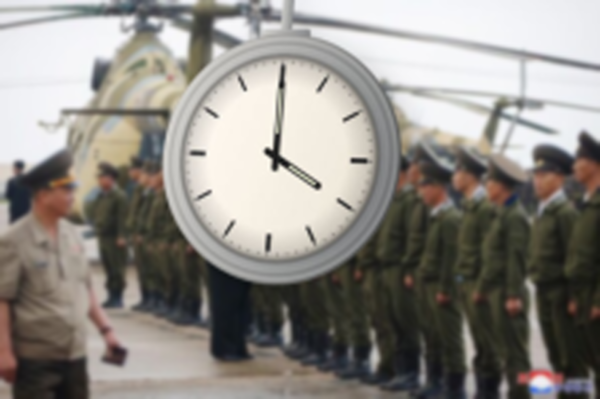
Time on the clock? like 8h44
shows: 4h00
